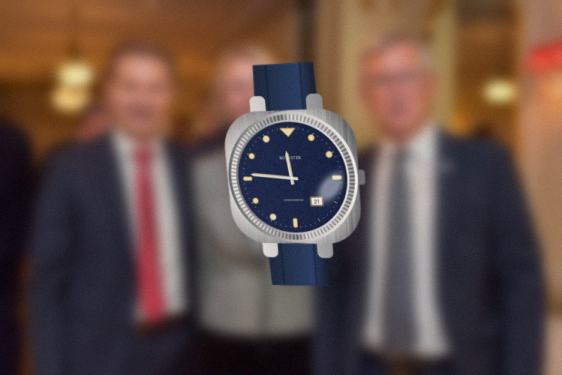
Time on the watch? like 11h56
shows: 11h46
